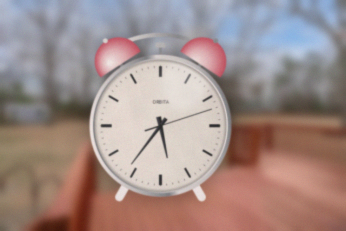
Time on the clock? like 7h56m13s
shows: 5h36m12s
